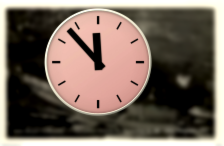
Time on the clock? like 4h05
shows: 11h53
